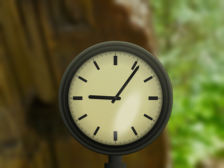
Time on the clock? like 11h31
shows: 9h06
